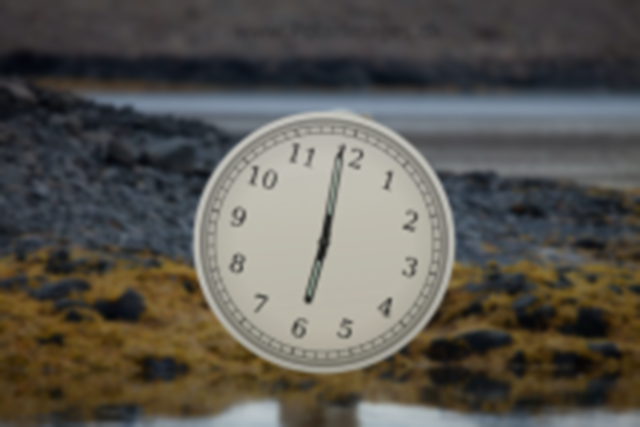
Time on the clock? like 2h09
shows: 5h59
